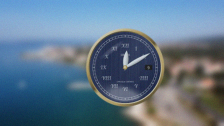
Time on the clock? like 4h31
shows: 12h10
